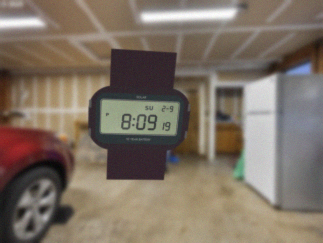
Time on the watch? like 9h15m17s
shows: 8h09m19s
